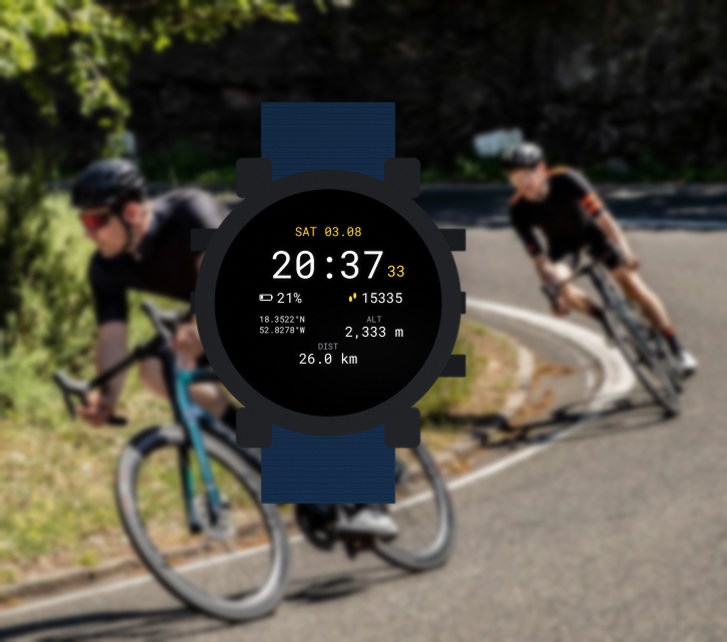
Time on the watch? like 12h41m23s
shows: 20h37m33s
